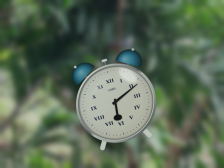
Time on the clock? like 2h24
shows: 6h11
